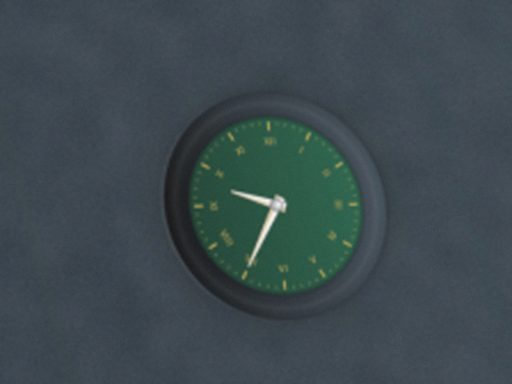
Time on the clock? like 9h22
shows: 9h35
